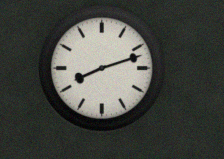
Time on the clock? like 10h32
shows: 8h12
